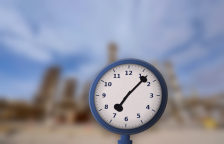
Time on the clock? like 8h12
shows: 7h07
